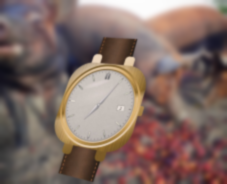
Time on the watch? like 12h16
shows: 7h05
